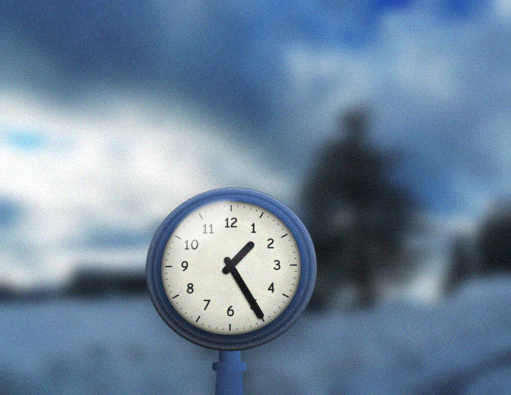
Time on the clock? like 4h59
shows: 1h25
